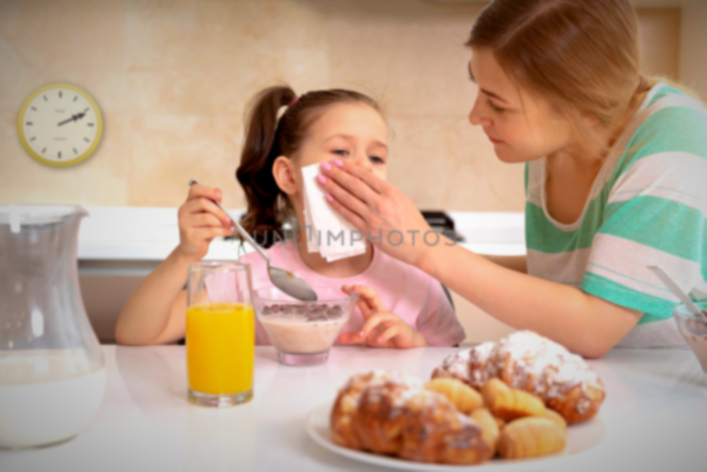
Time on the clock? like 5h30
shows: 2h11
